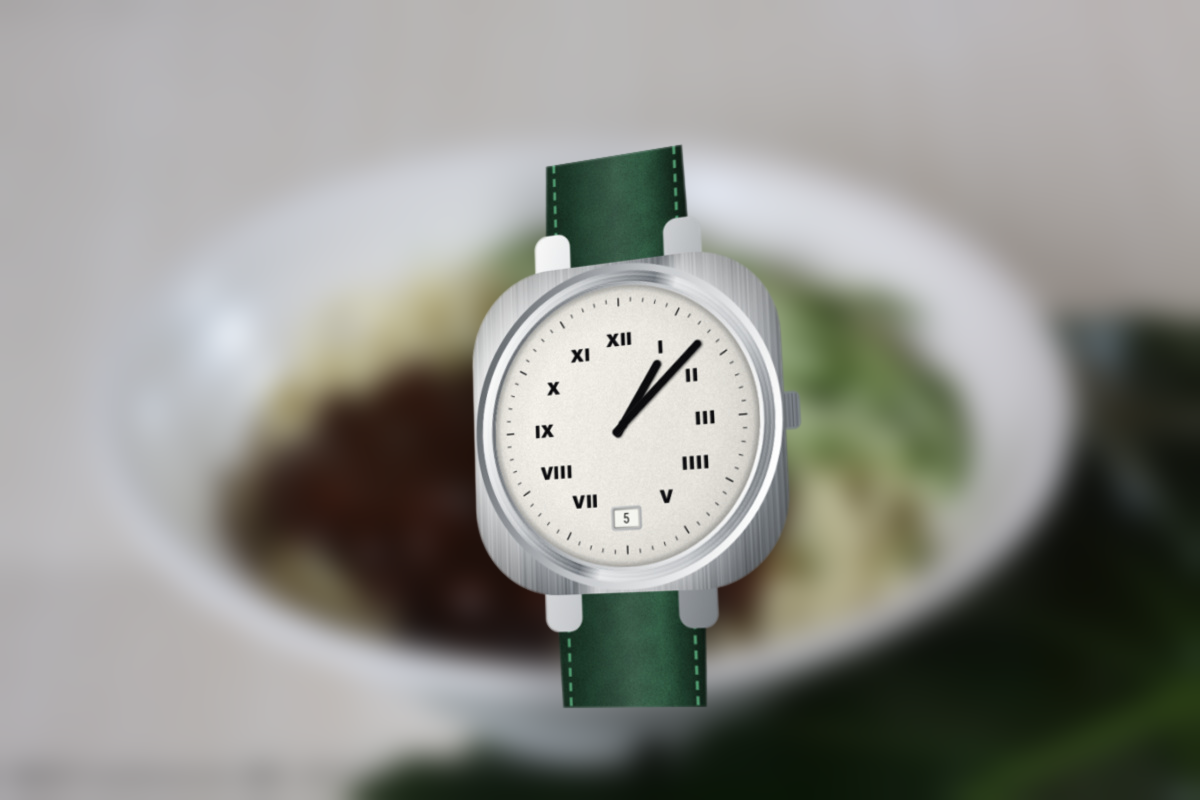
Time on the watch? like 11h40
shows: 1h08
